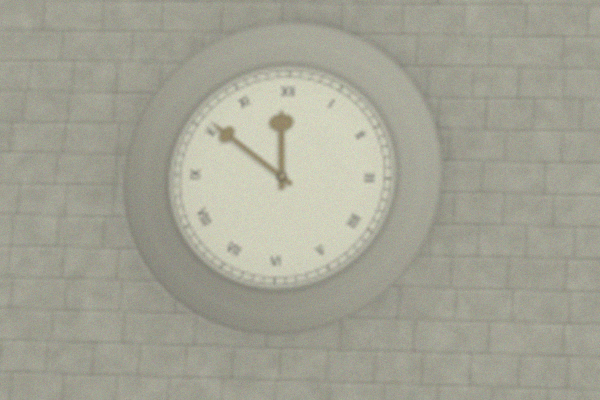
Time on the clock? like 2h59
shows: 11h51
